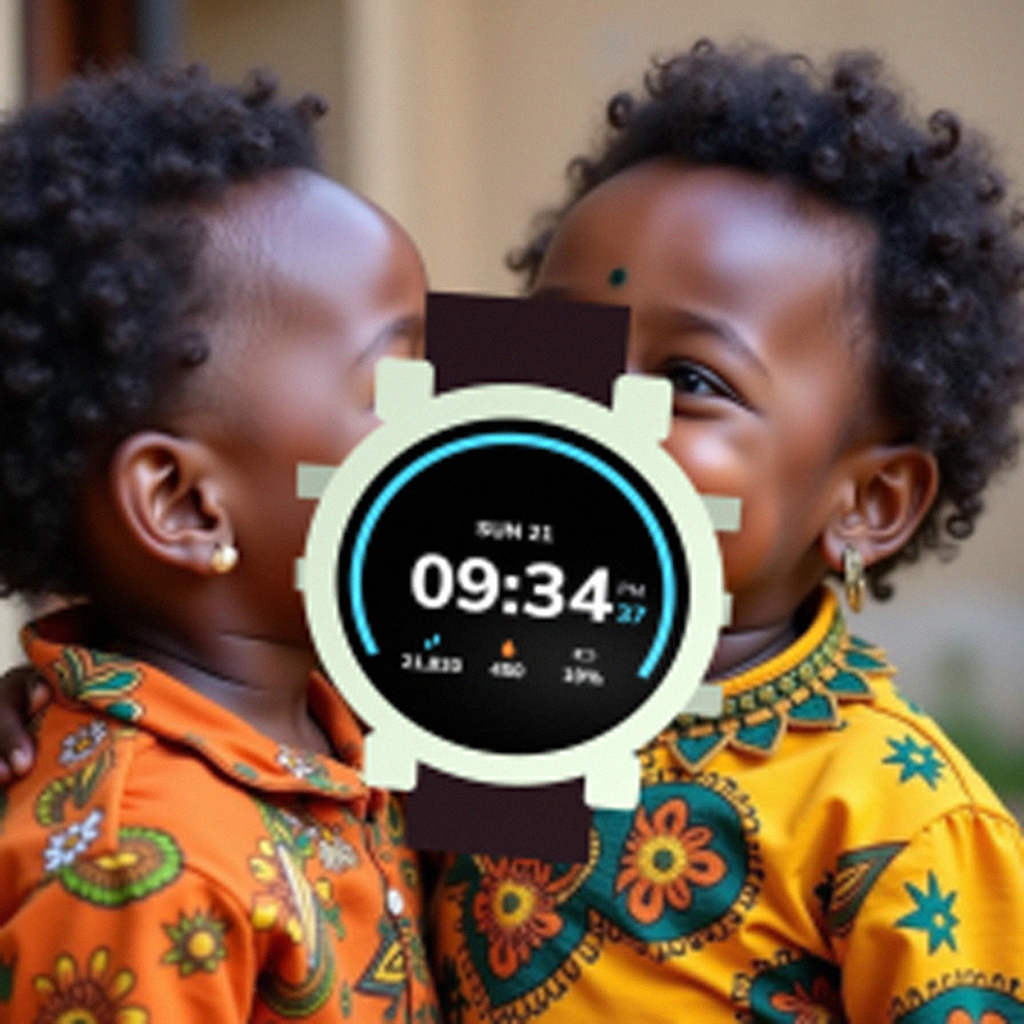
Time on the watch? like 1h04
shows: 9h34
